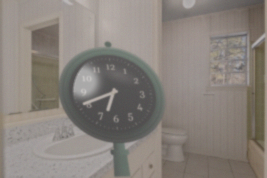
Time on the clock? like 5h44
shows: 6h41
